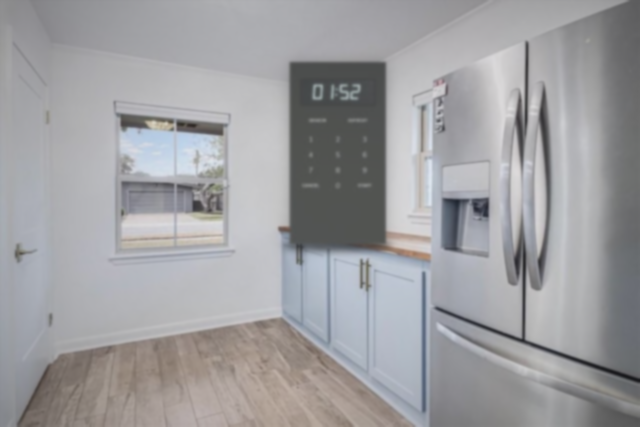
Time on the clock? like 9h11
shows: 1h52
